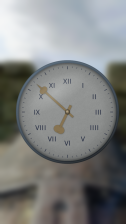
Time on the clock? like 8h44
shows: 6h52
